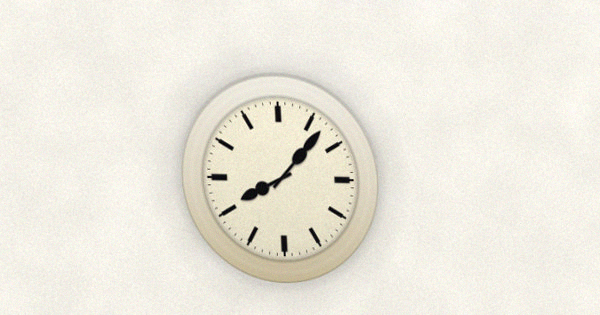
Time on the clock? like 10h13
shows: 8h07
